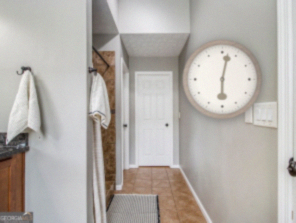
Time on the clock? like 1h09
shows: 6h02
